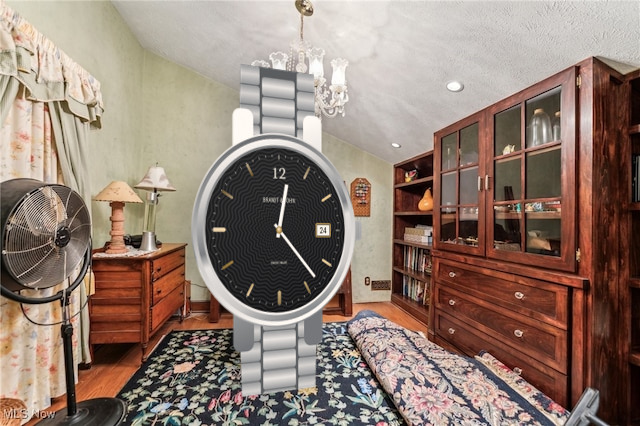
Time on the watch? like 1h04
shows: 12h23
